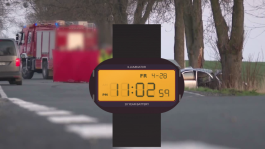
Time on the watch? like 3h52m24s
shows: 11h02m59s
